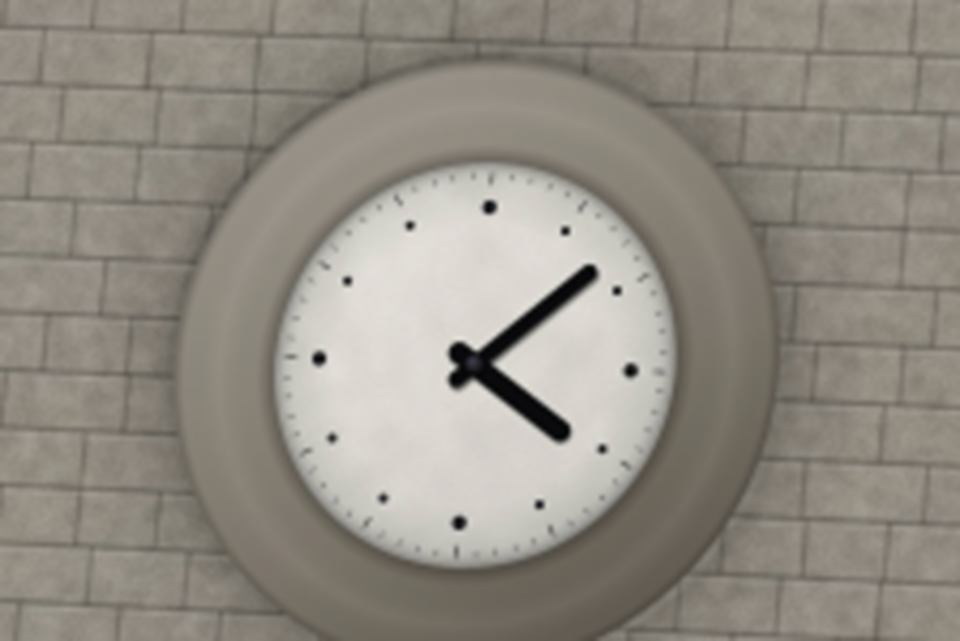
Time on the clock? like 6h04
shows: 4h08
